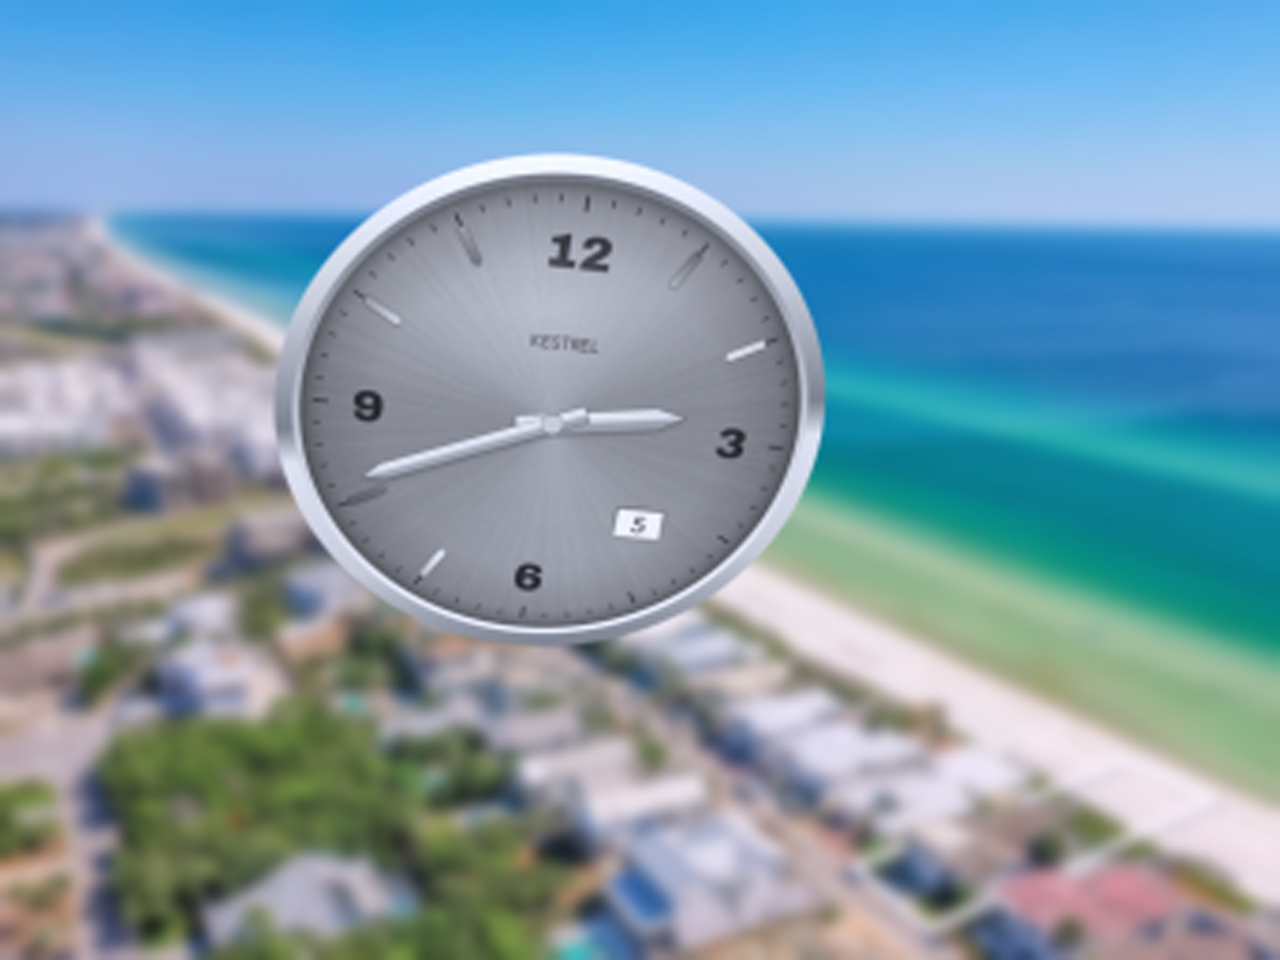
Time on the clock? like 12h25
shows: 2h41
